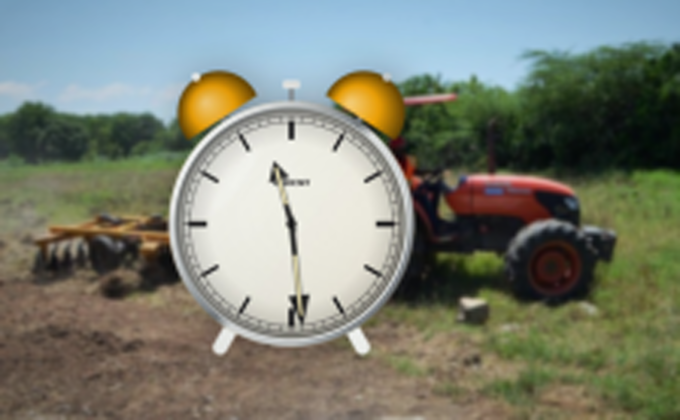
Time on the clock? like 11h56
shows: 11h29
